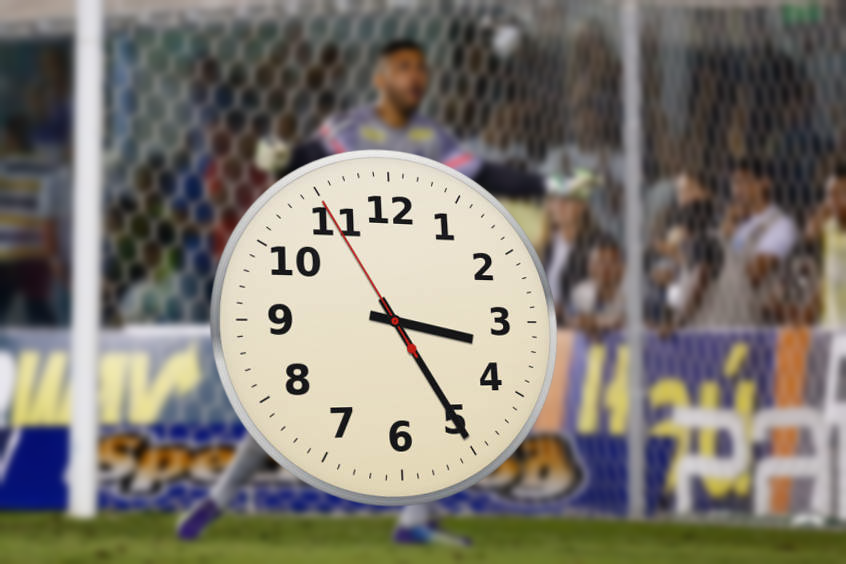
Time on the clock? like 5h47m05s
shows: 3h24m55s
